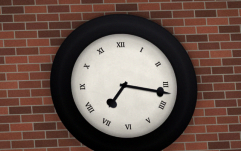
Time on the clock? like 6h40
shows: 7h17
